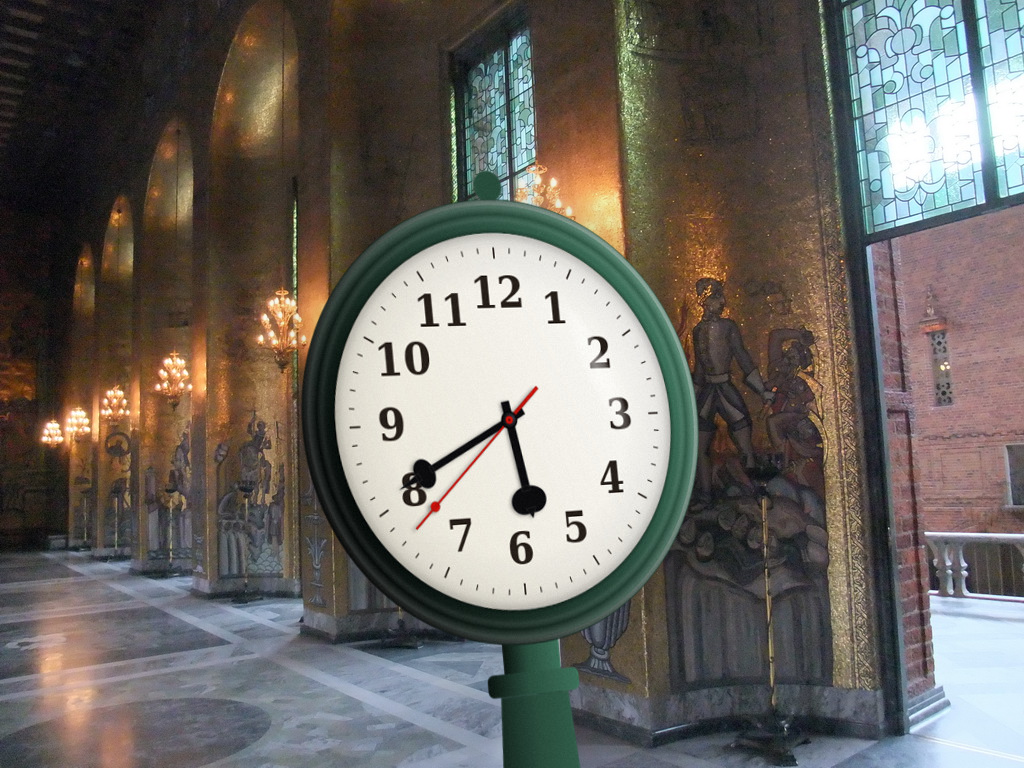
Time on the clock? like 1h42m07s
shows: 5h40m38s
